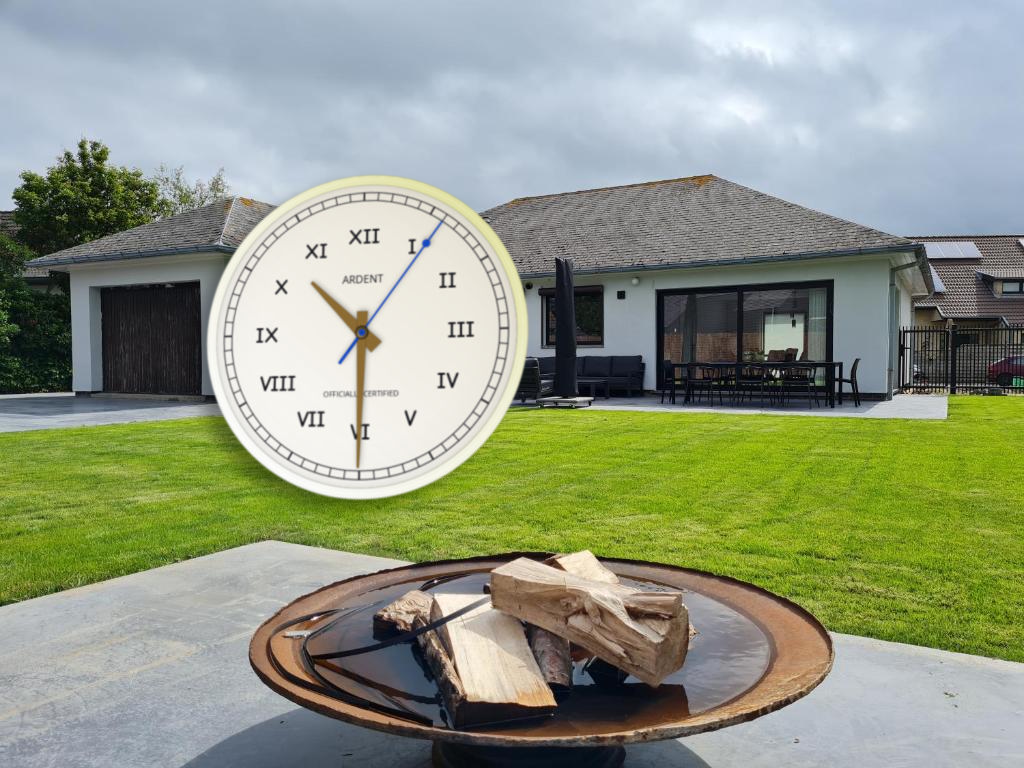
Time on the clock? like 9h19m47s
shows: 10h30m06s
